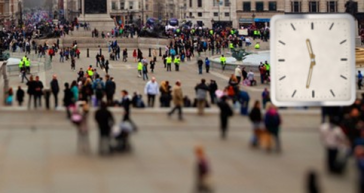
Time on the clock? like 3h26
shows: 11h32
